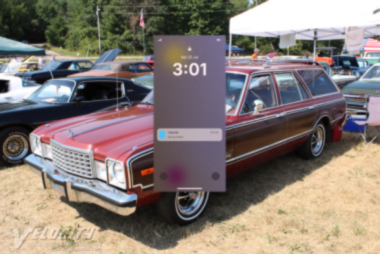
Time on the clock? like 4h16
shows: 3h01
